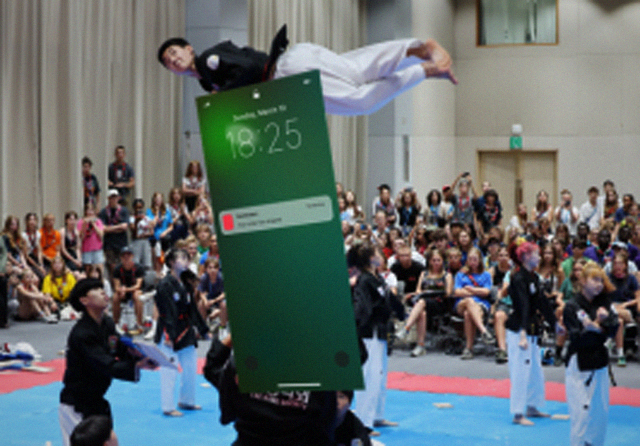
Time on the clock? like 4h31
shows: 18h25
